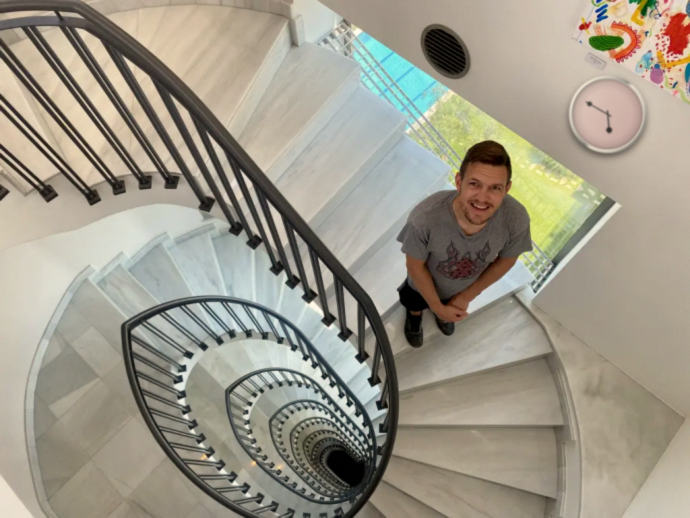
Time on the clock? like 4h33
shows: 5h50
